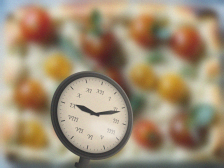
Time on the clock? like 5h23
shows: 9h11
